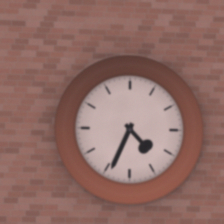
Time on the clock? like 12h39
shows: 4h34
